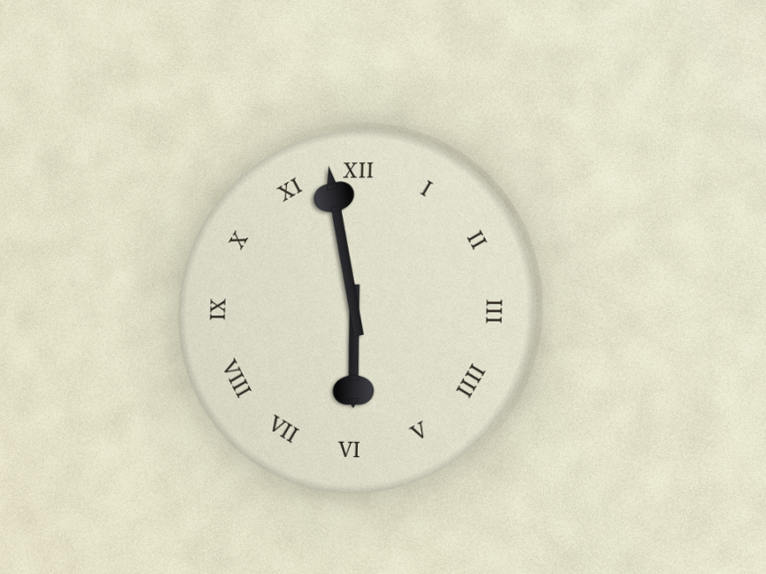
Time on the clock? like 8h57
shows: 5h58
